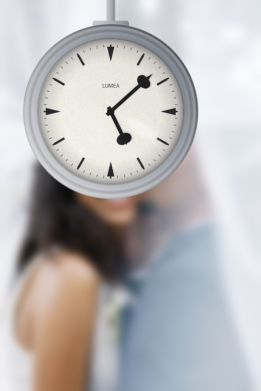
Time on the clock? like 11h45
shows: 5h08
